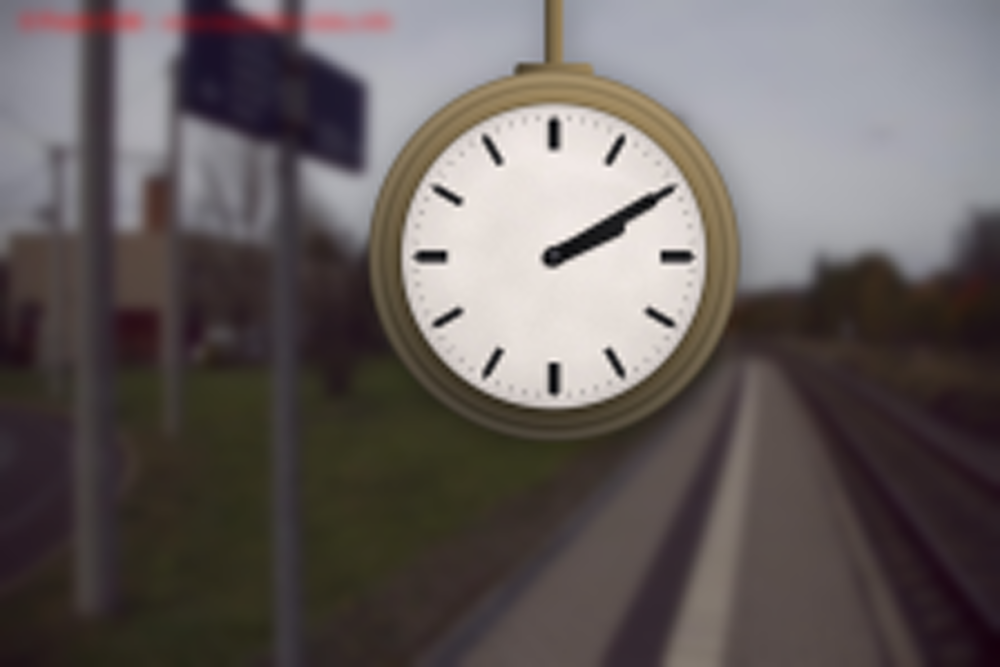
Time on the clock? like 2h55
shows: 2h10
